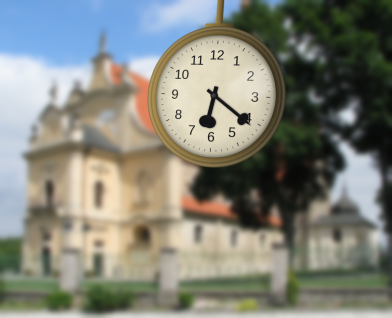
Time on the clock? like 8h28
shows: 6h21
